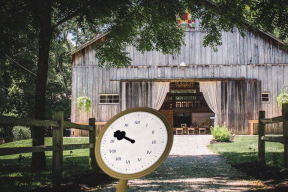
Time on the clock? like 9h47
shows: 9h49
